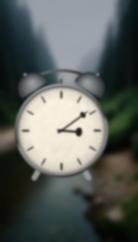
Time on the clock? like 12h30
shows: 3h09
